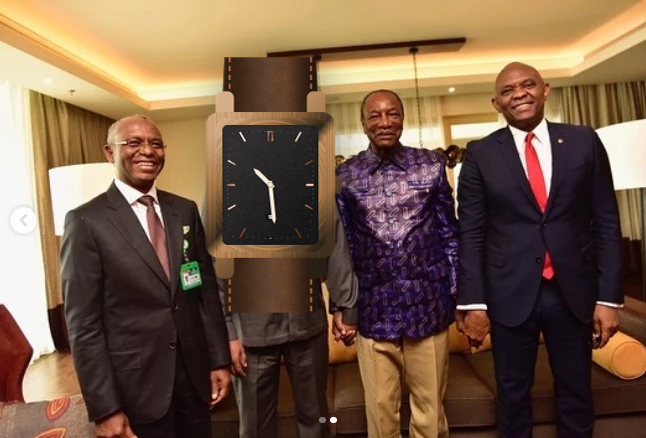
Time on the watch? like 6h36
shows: 10h29
